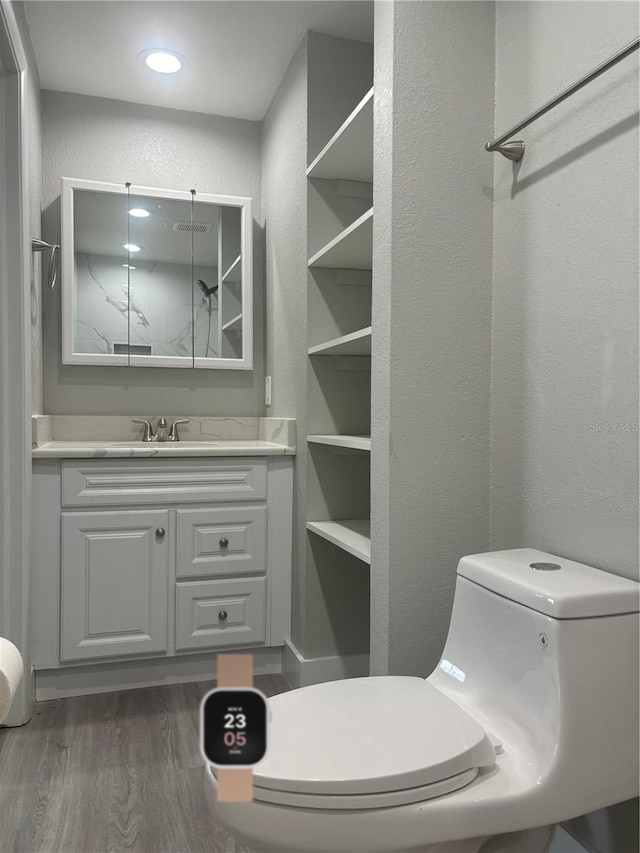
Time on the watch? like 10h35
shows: 23h05
